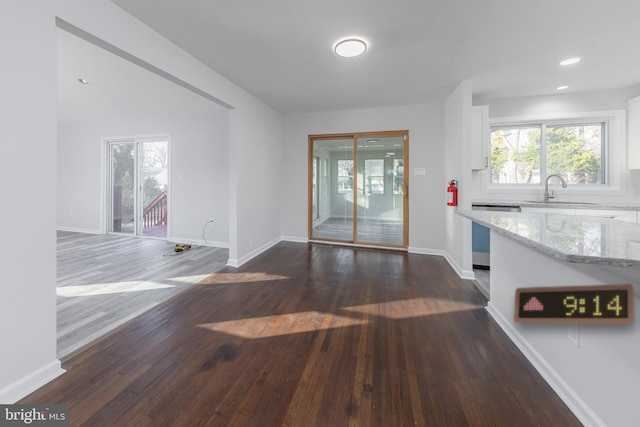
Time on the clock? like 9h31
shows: 9h14
